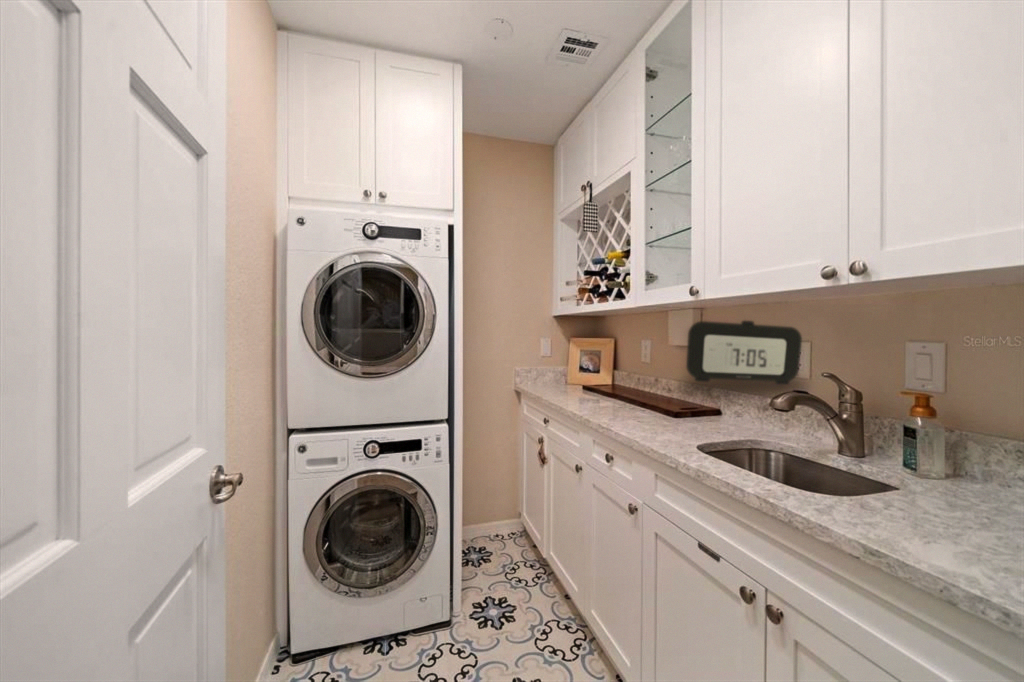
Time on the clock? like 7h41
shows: 7h05
